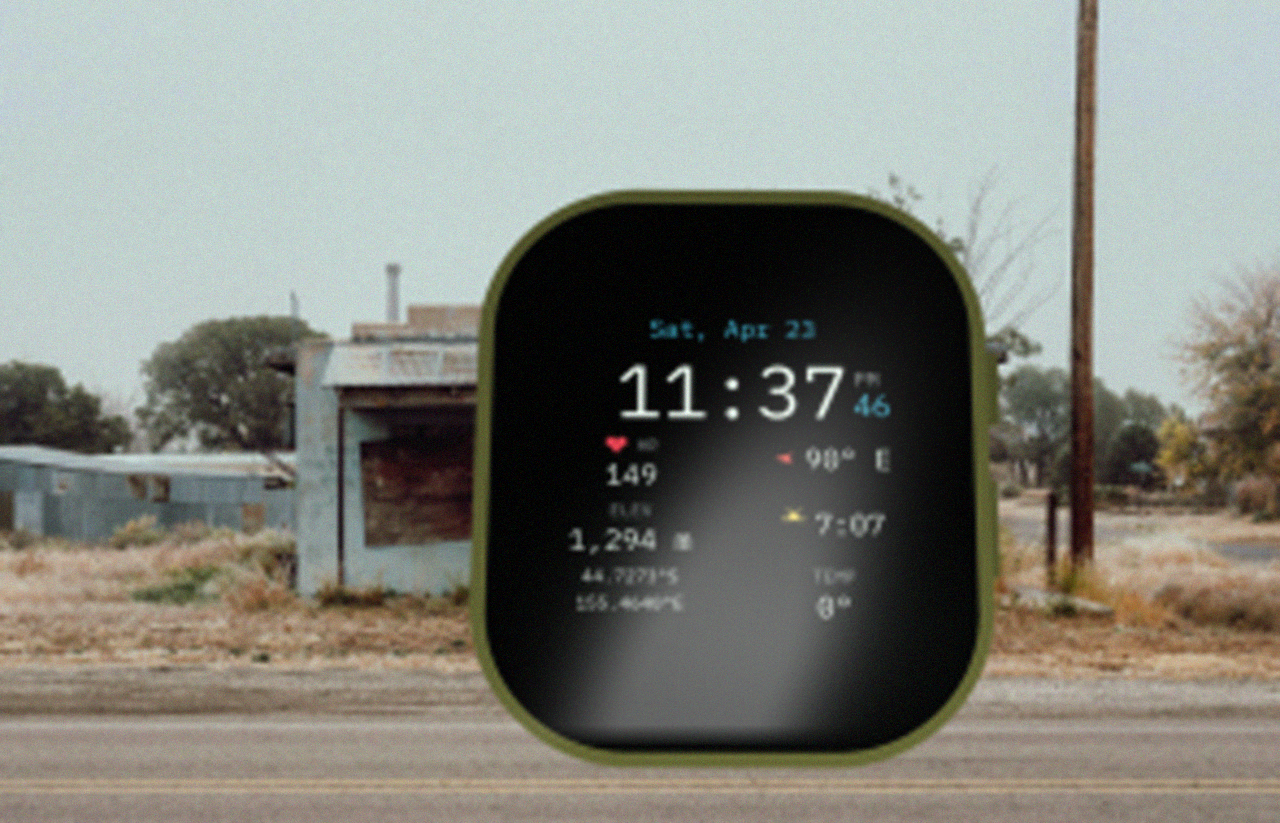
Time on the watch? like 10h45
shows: 11h37
